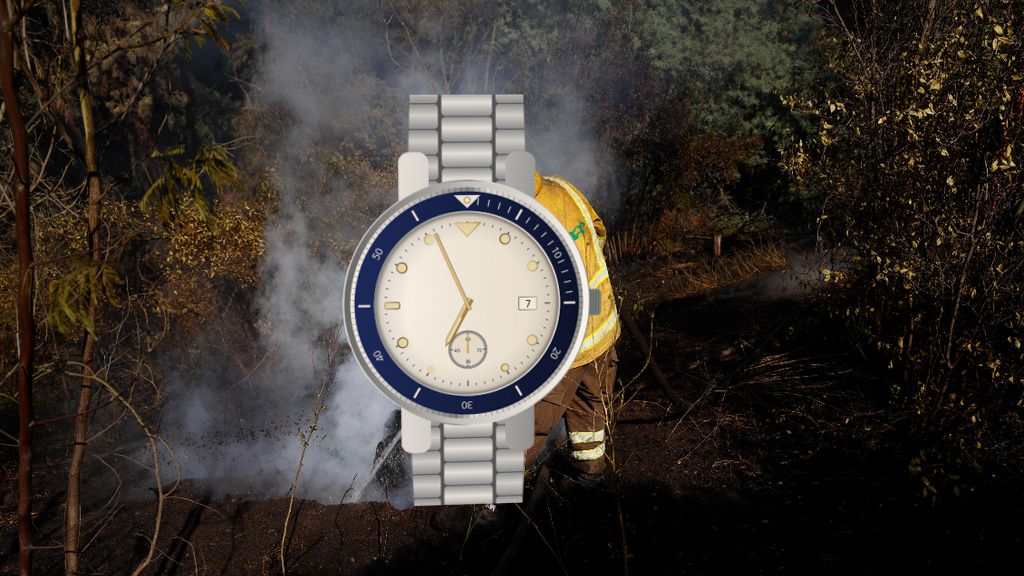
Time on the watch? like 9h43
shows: 6h56
